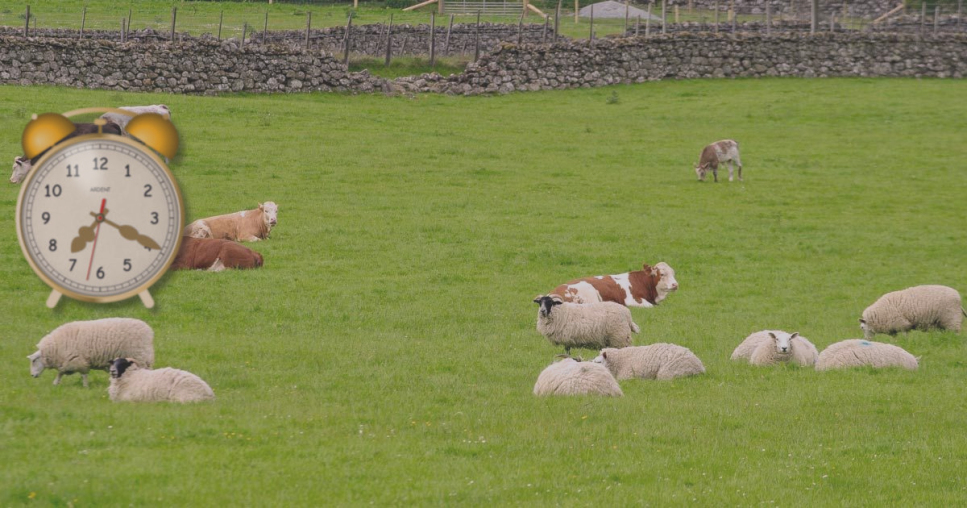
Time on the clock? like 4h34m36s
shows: 7h19m32s
